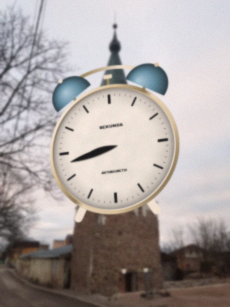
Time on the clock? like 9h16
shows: 8h43
